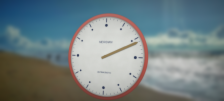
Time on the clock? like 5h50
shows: 2h11
